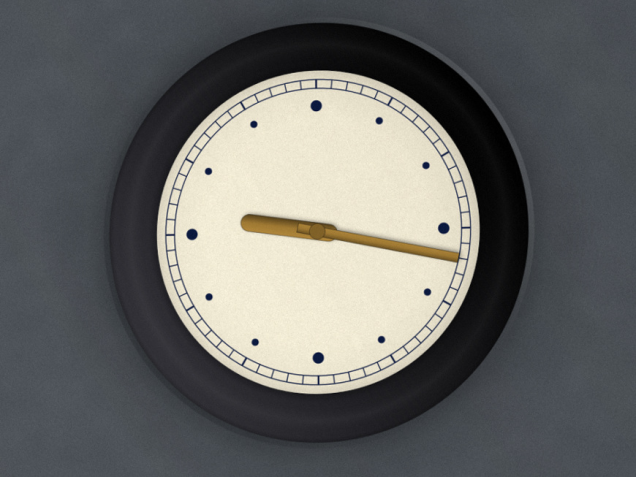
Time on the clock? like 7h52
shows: 9h17
